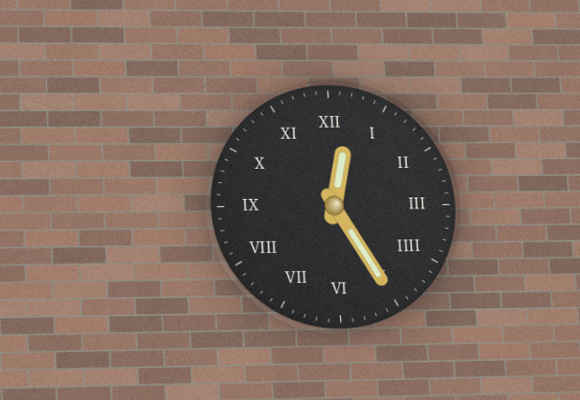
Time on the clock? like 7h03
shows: 12h25
